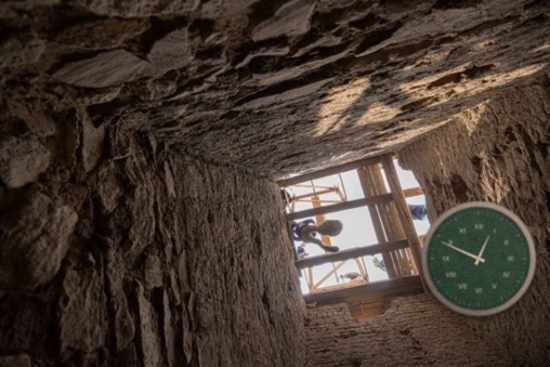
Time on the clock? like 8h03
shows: 12h49
